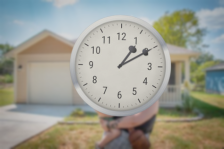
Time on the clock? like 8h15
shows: 1h10
